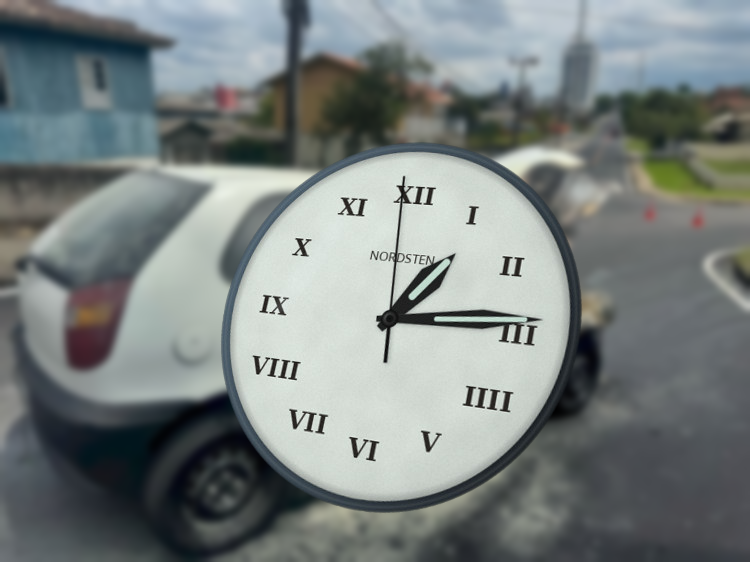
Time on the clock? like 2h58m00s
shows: 1h13m59s
